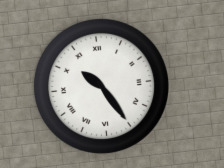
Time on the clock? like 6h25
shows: 10h25
